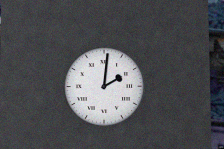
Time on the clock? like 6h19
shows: 2h01
